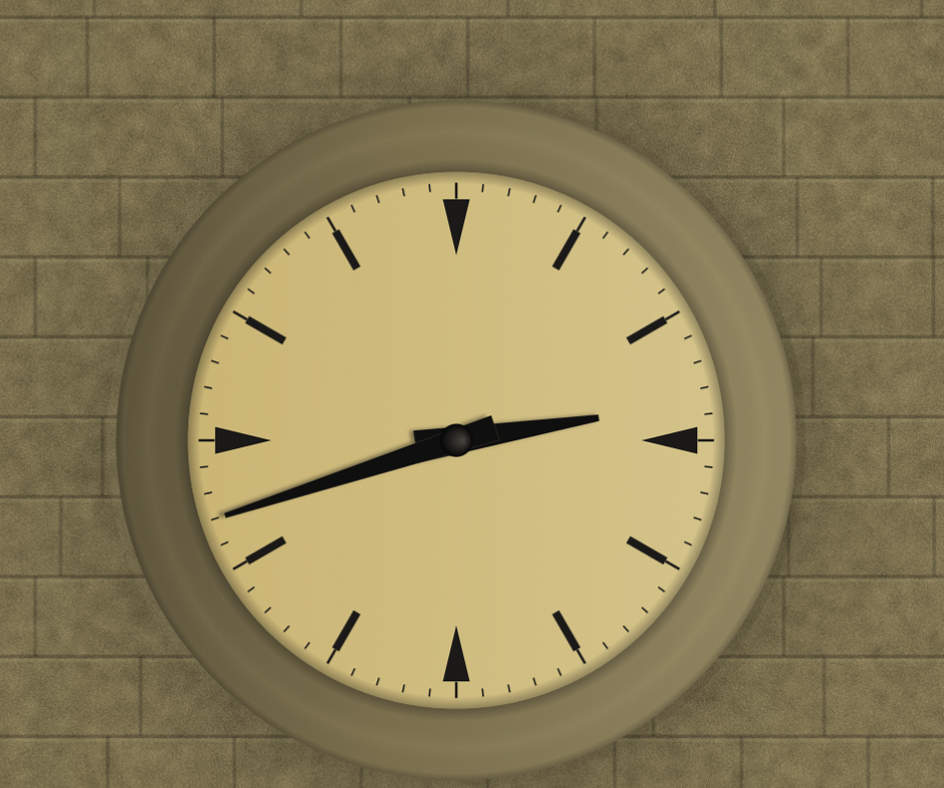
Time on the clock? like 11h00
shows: 2h42
